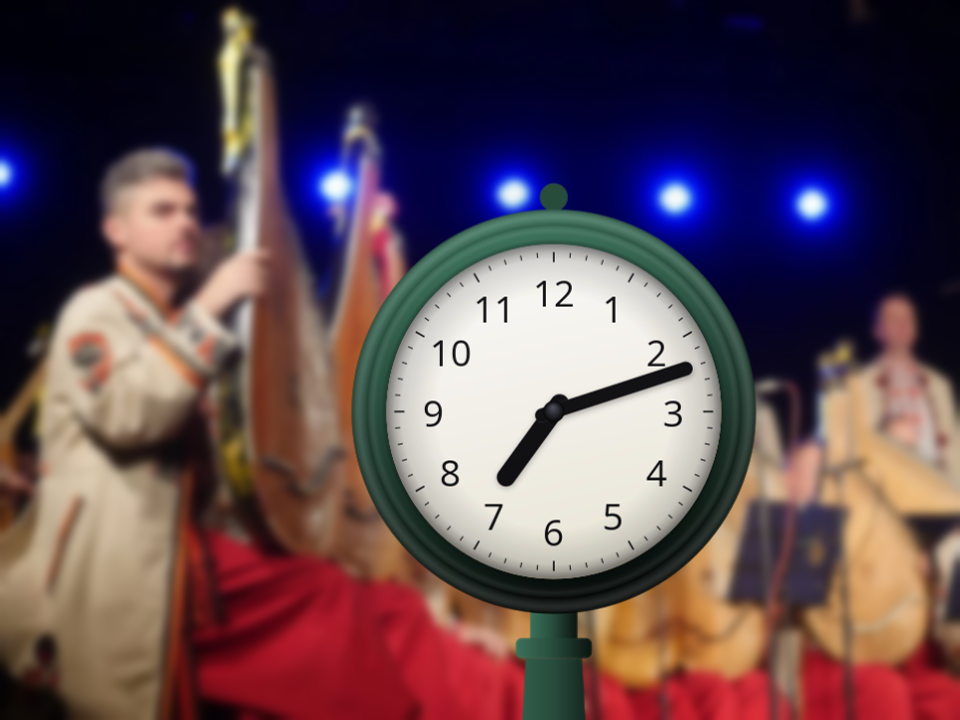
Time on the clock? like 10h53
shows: 7h12
